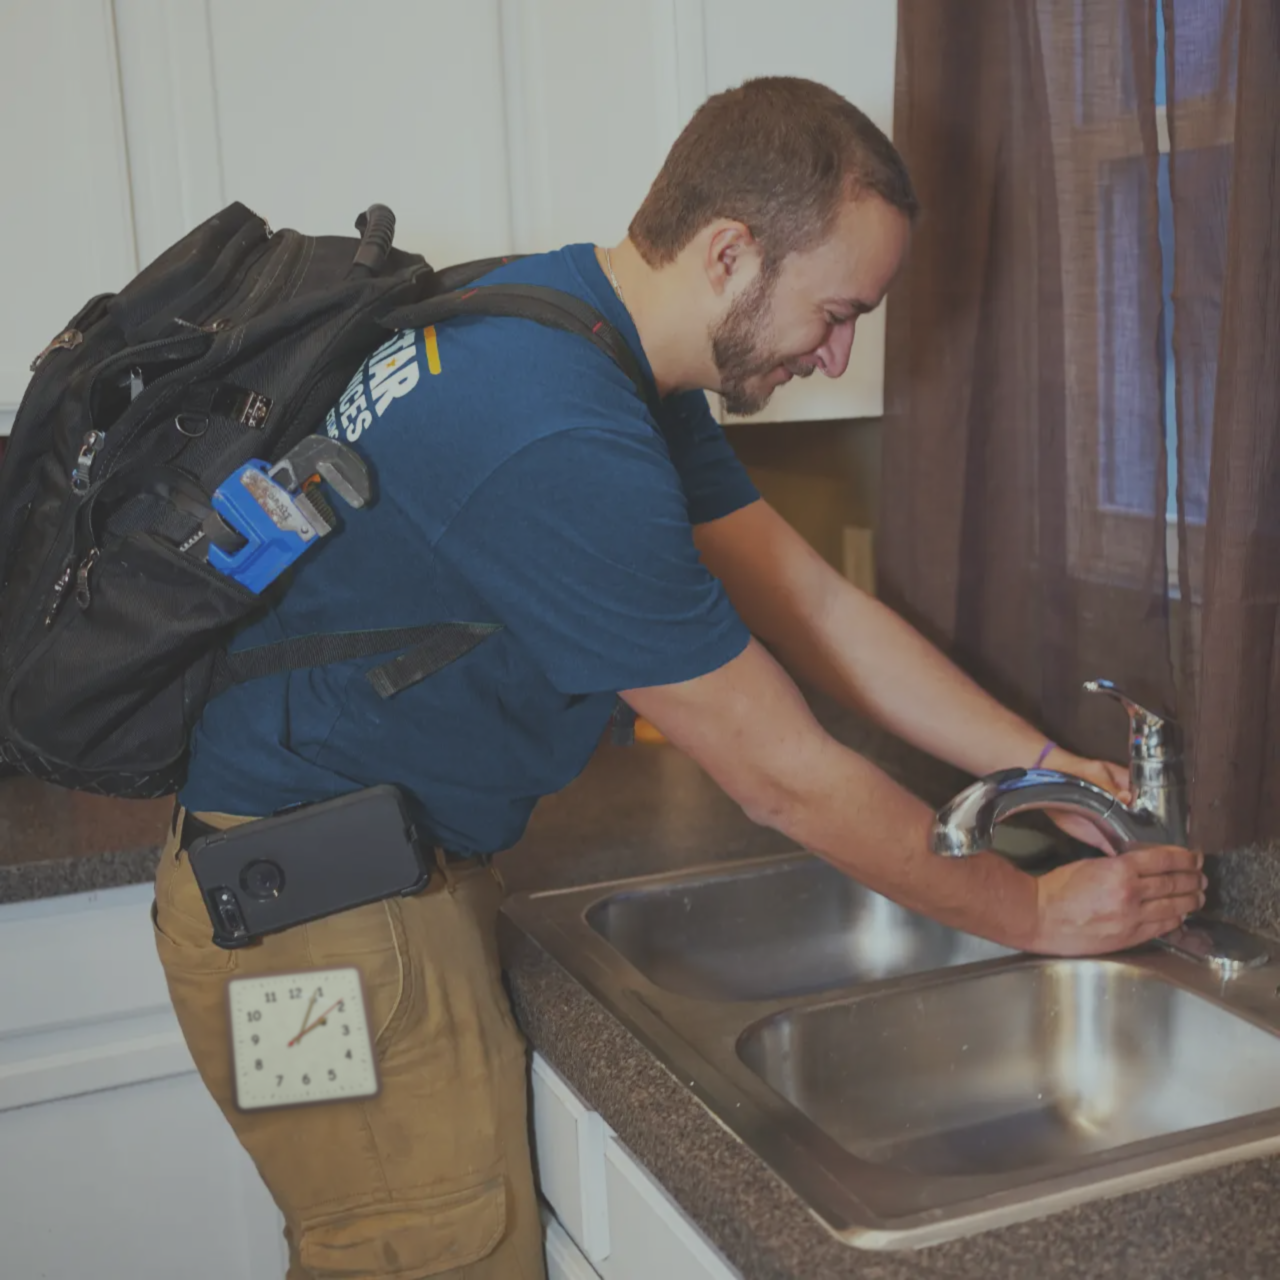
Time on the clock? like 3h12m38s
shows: 2h04m09s
